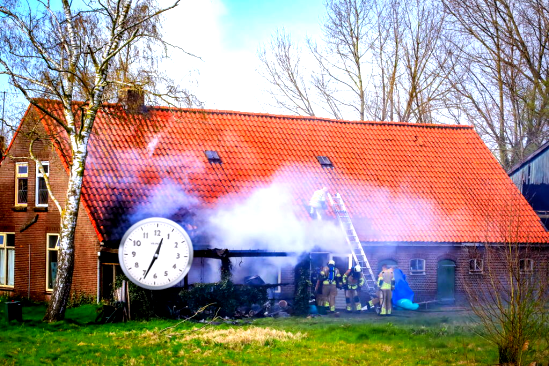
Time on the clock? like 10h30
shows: 12h34
